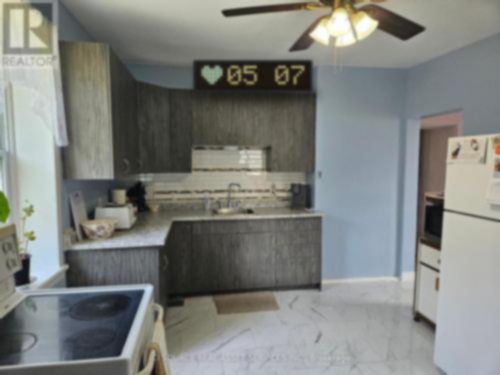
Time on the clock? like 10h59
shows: 5h07
